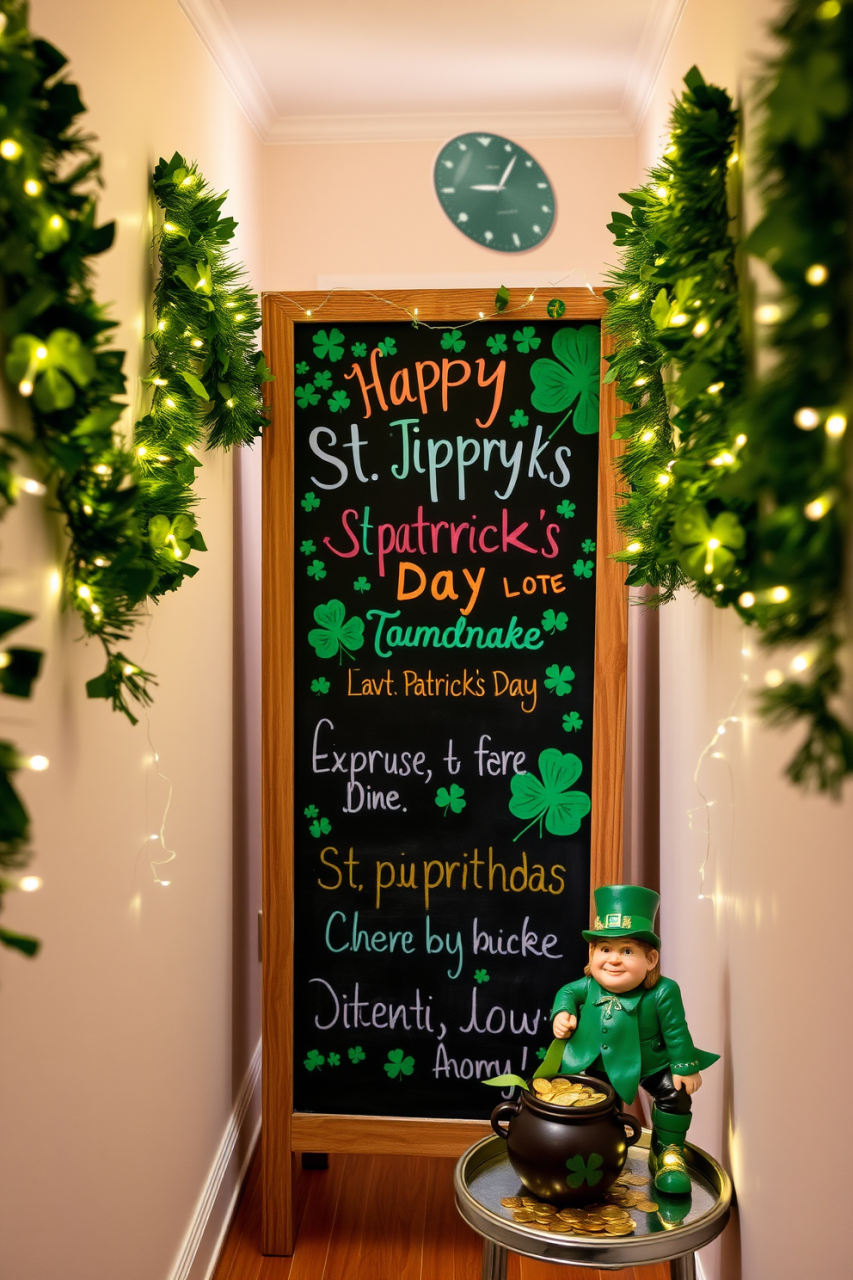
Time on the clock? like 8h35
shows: 9h07
